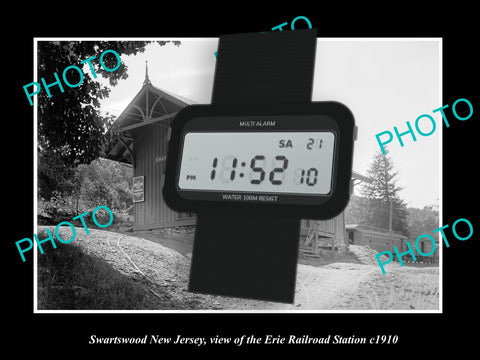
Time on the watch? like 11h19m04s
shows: 11h52m10s
